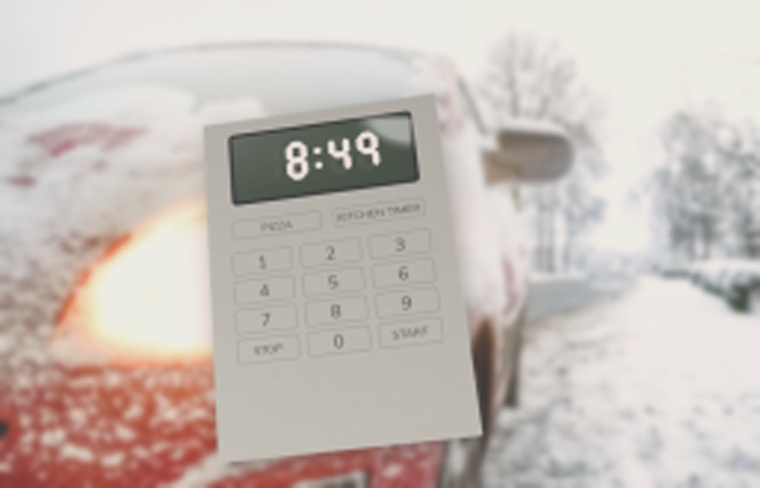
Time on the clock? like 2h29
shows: 8h49
